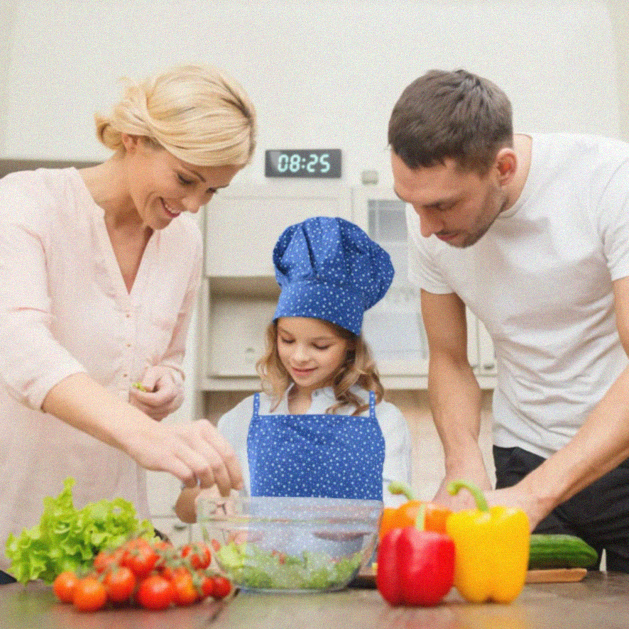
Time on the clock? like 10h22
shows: 8h25
